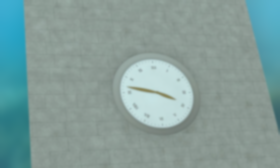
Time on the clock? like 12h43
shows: 3h47
